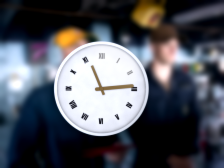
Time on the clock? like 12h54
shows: 11h14
